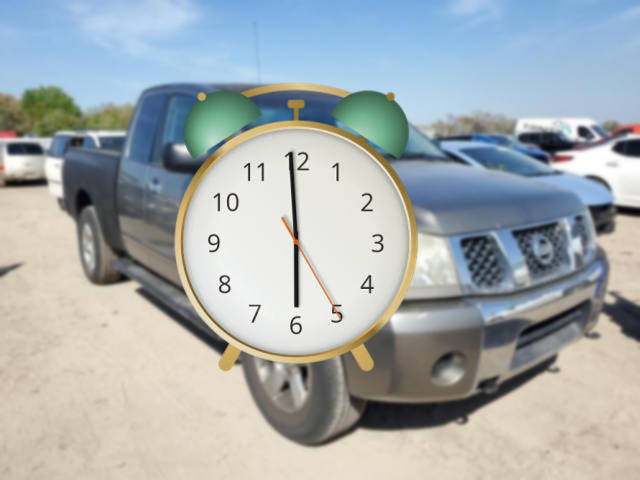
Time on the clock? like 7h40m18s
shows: 5h59m25s
